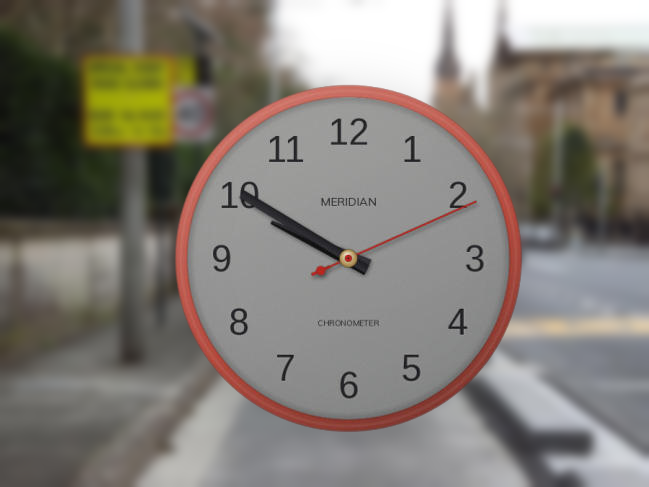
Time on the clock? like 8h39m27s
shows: 9h50m11s
